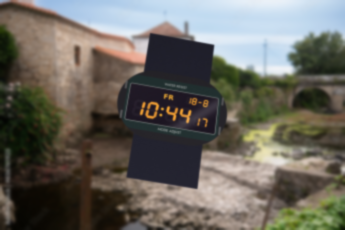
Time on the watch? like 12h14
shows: 10h44
